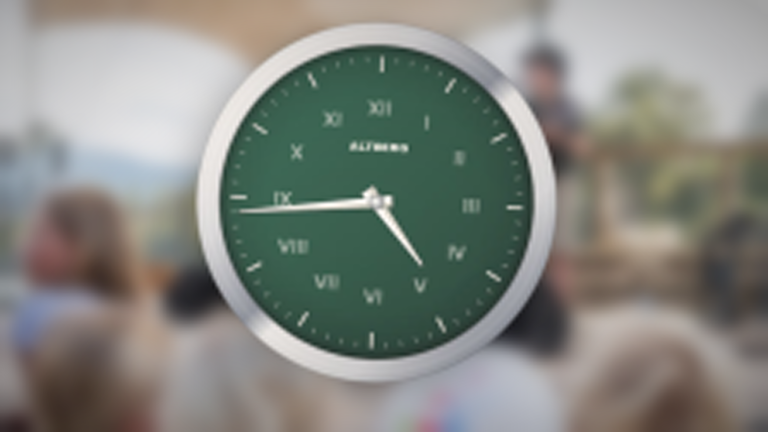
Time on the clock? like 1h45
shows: 4h44
